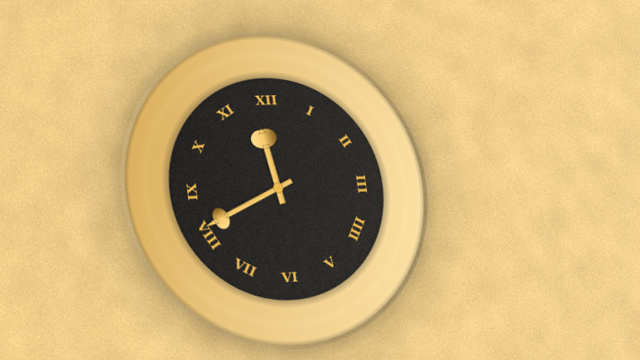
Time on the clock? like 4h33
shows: 11h41
